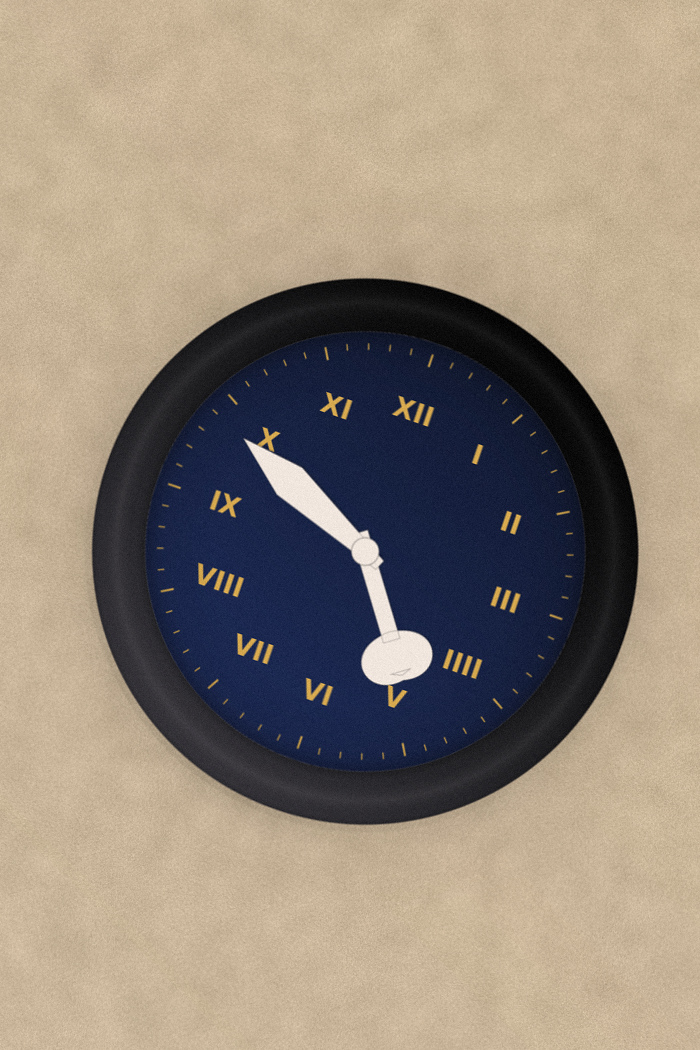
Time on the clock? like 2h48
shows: 4h49
